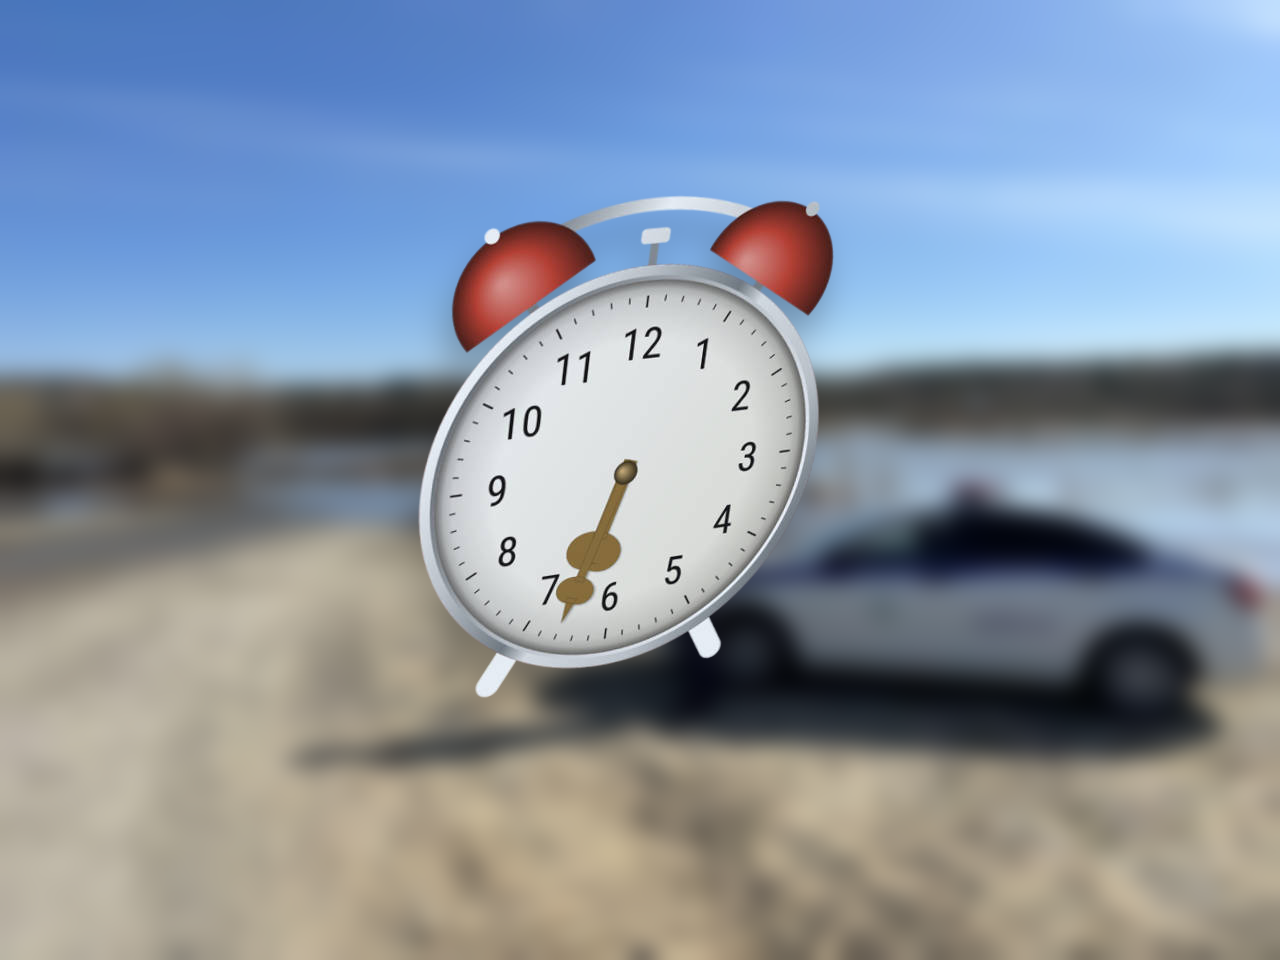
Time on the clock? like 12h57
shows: 6h33
